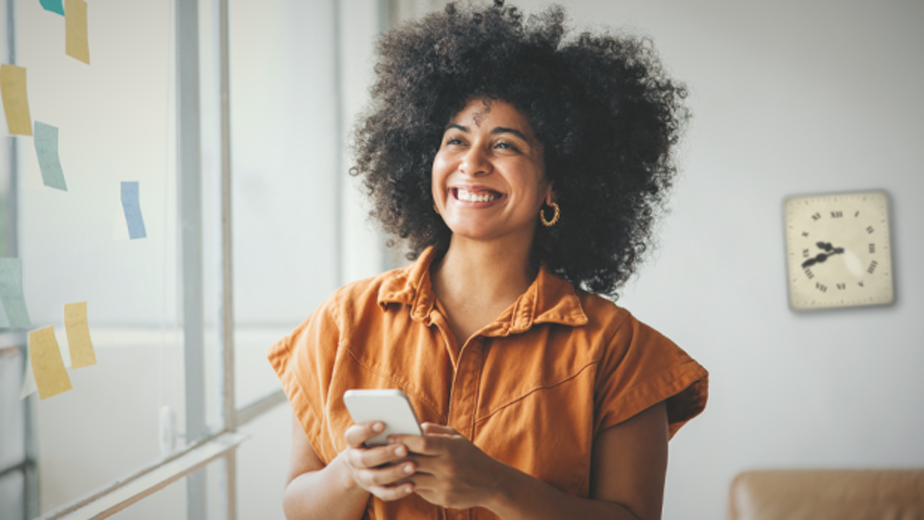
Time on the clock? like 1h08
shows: 9h42
